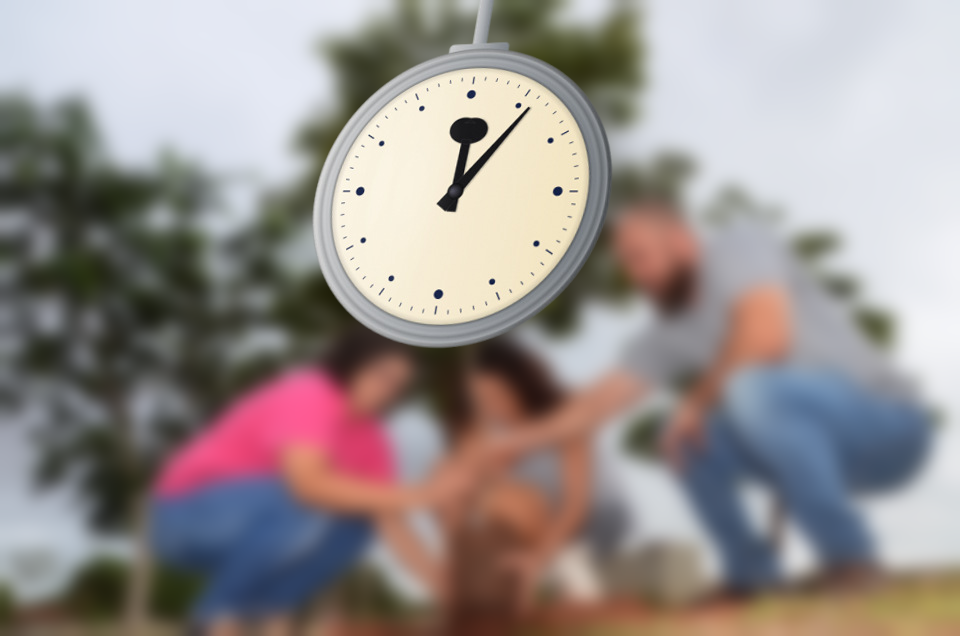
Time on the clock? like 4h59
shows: 12h06
